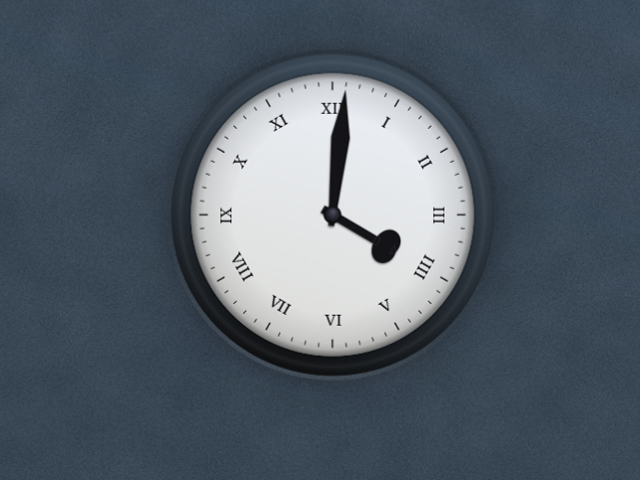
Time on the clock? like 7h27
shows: 4h01
